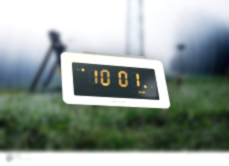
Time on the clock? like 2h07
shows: 10h01
